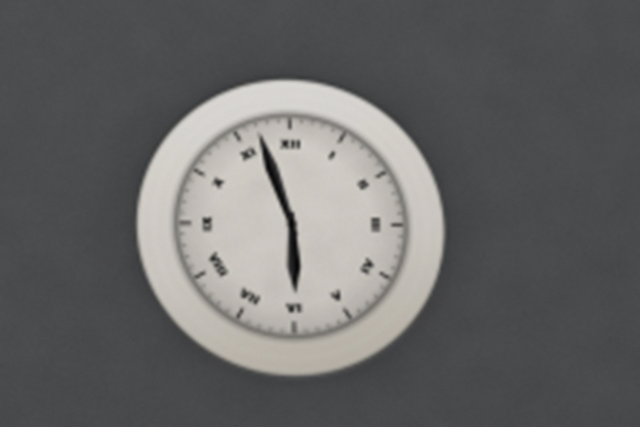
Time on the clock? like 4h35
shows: 5h57
